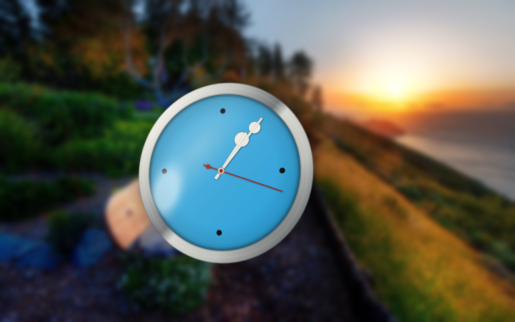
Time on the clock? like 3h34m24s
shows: 1h06m18s
